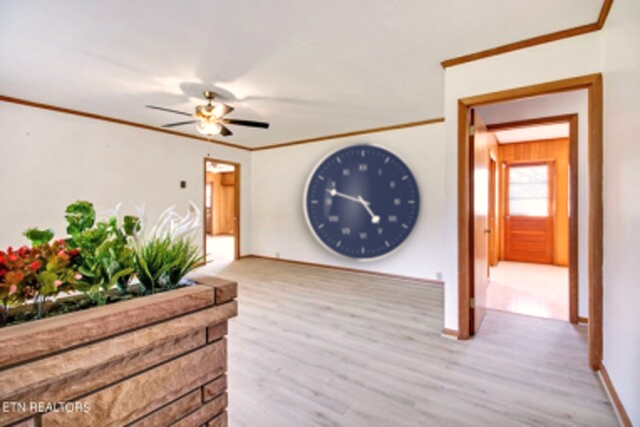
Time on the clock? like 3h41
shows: 4h48
